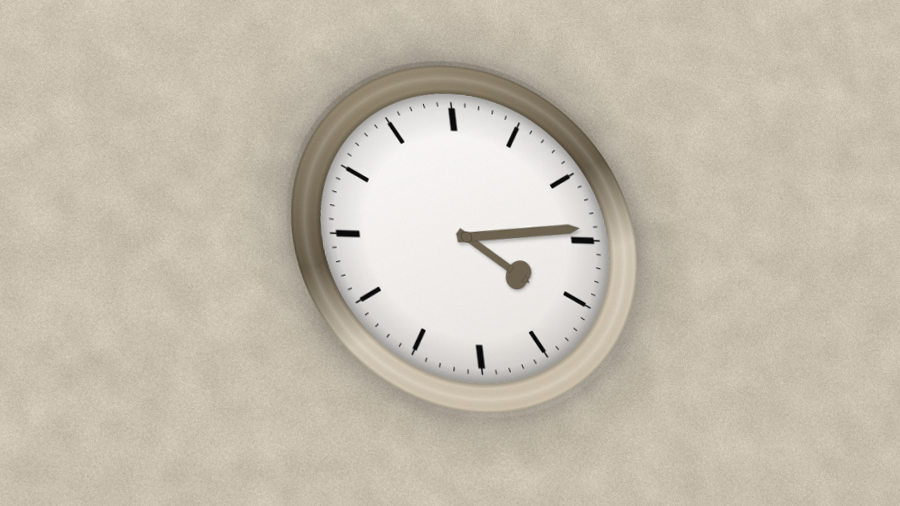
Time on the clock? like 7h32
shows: 4h14
